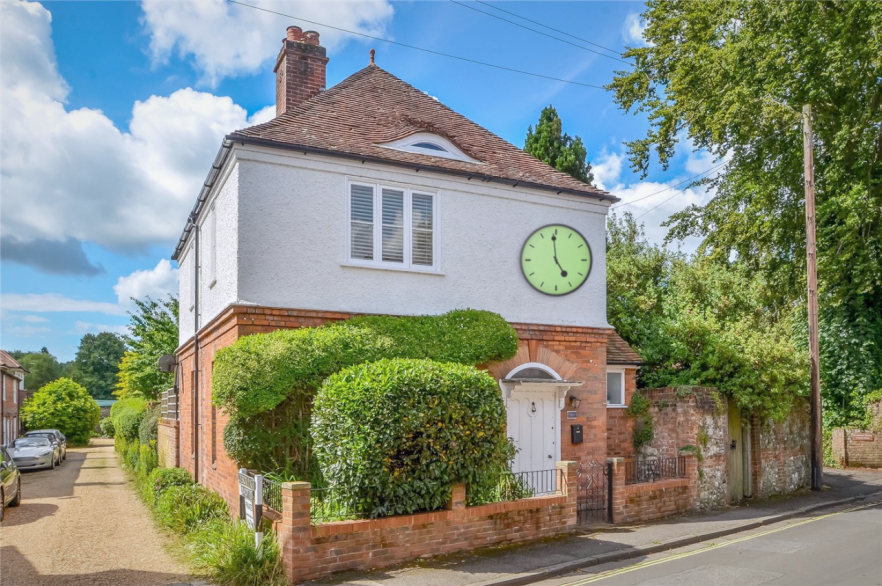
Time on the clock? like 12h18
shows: 4h59
